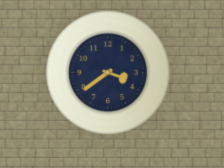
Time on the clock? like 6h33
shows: 3h39
